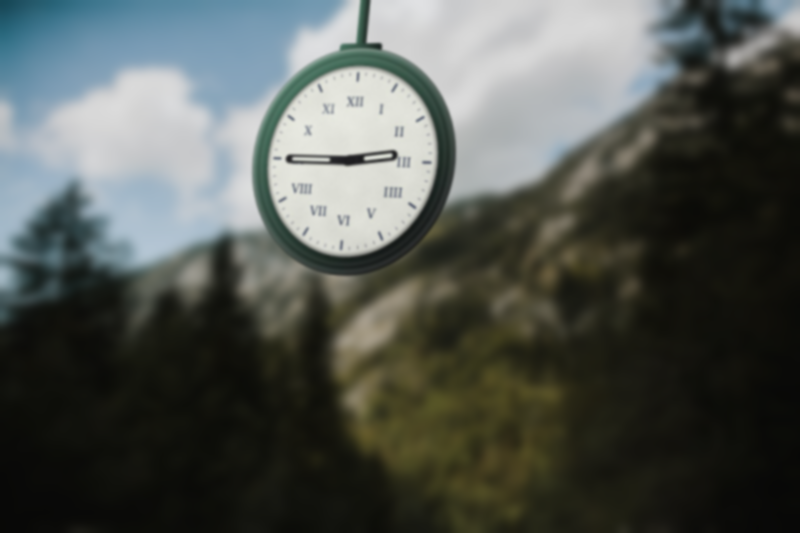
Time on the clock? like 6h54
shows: 2h45
